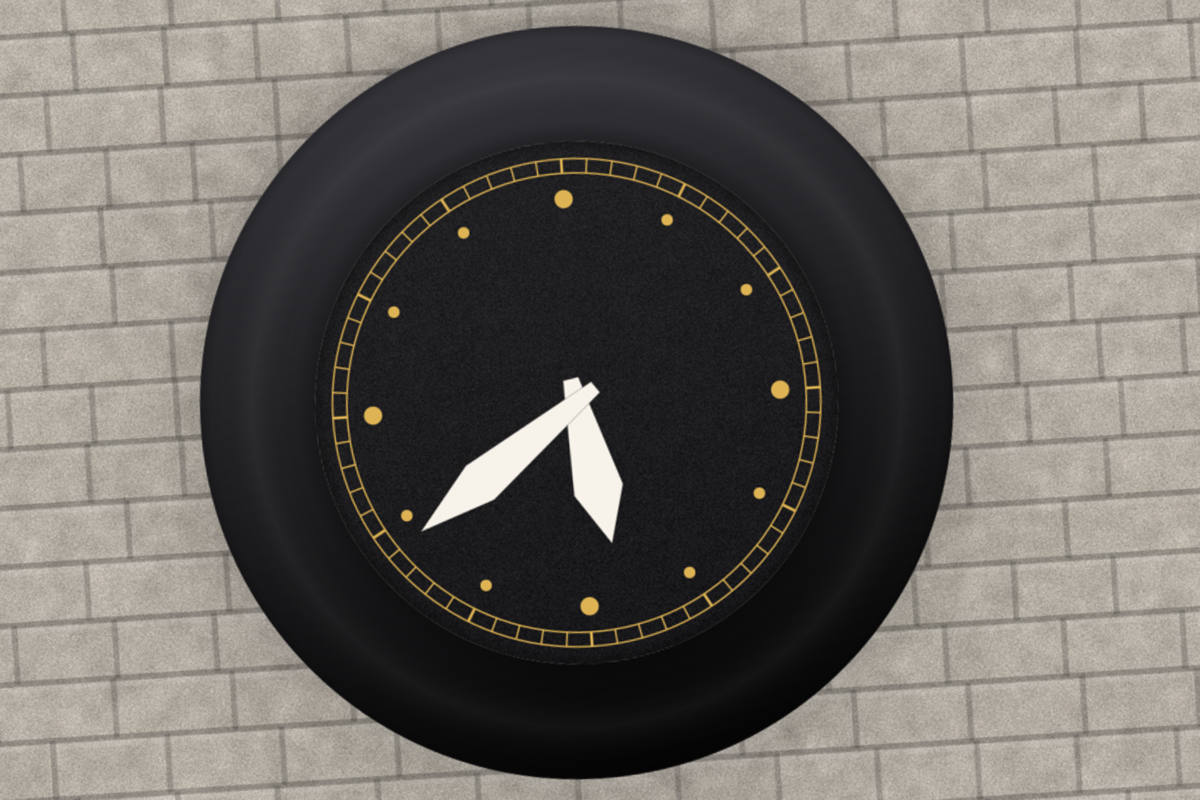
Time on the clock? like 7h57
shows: 5h39
